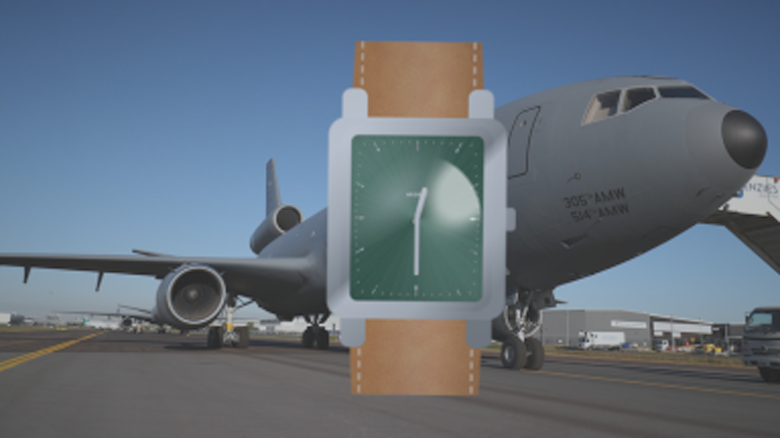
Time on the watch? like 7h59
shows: 12h30
